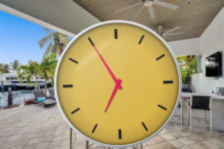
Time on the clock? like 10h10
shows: 6h55
